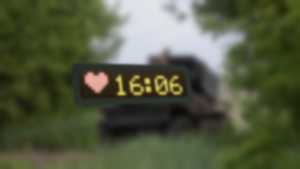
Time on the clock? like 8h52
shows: 16h06
